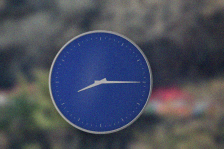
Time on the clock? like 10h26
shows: 8h15
